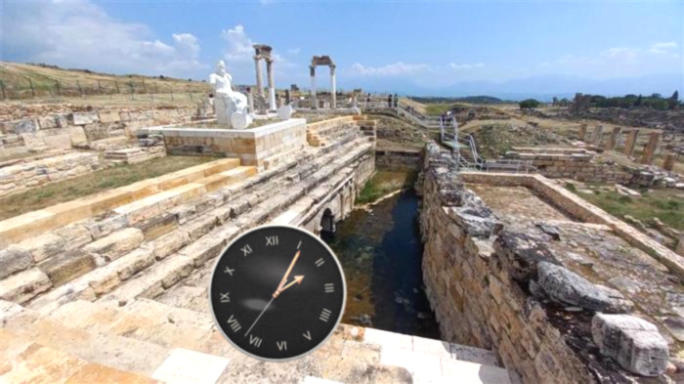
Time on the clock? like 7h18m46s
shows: 2h05m37s
